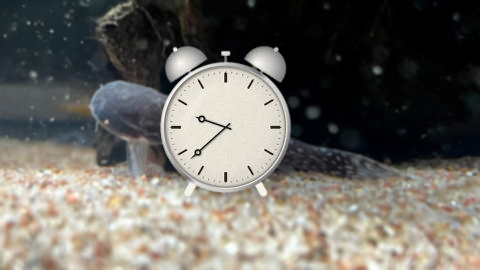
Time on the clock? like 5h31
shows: 9h38
